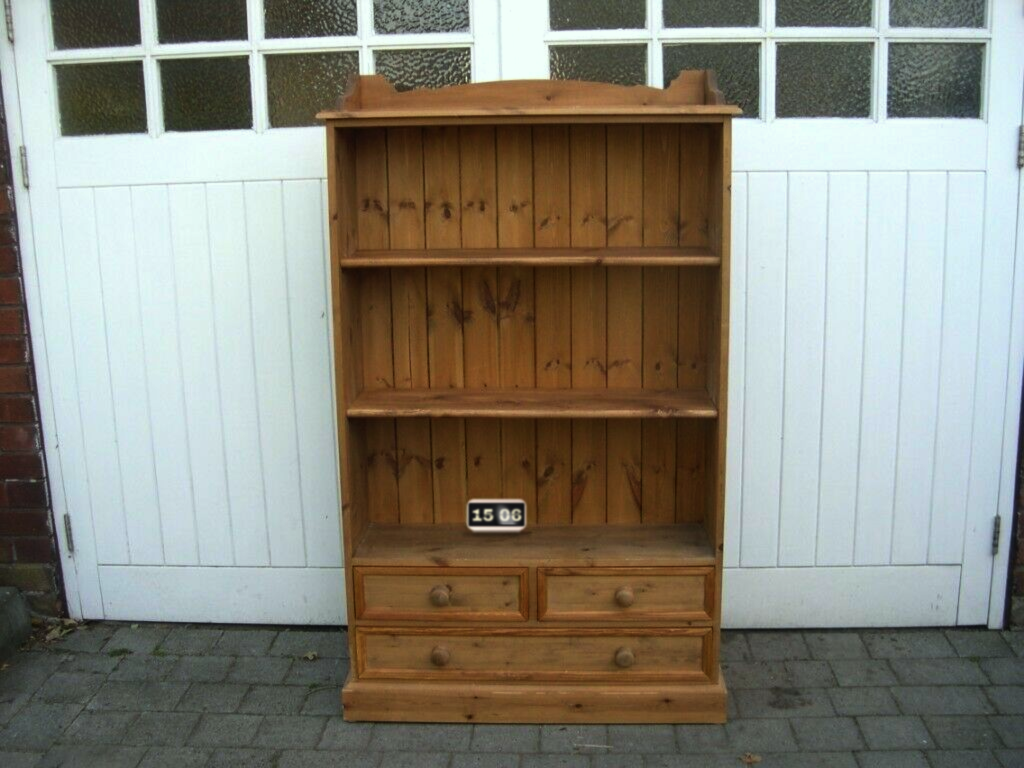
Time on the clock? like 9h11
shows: 15h06
